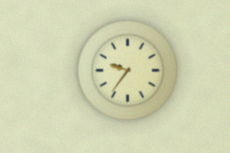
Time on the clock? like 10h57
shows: 9h36
